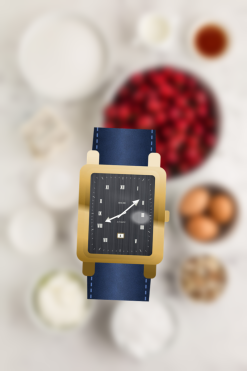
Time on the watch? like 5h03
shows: 8h08
